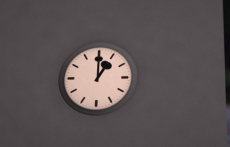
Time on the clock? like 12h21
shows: 1h00
